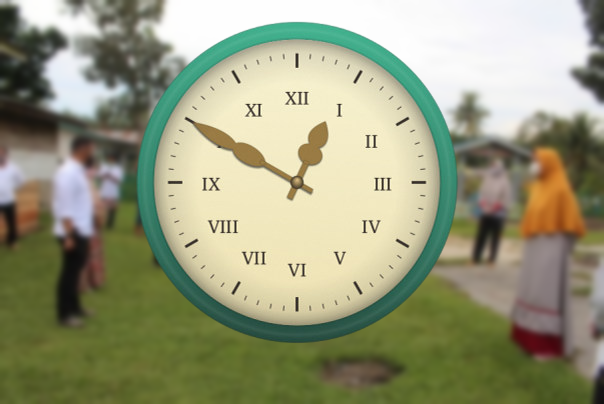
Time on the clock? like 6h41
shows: 12h50
